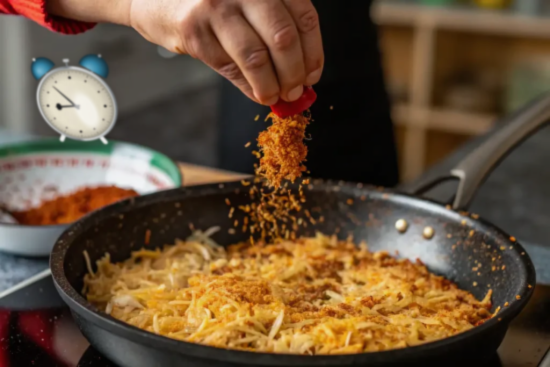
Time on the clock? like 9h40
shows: 8h53
